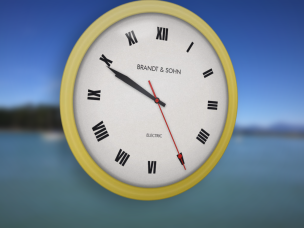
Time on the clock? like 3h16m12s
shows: 9h49m25s
